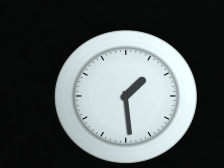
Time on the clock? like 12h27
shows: 1h29
